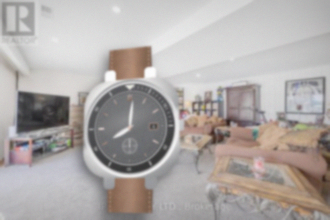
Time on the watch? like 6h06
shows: 8h01
